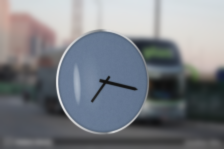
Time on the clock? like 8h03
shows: 7h17
